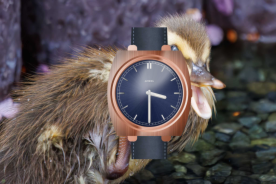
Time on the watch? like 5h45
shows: 3h30
